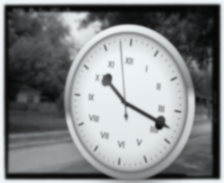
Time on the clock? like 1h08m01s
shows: 10h17m58s
